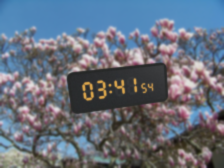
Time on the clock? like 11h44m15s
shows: 3h41m54s
